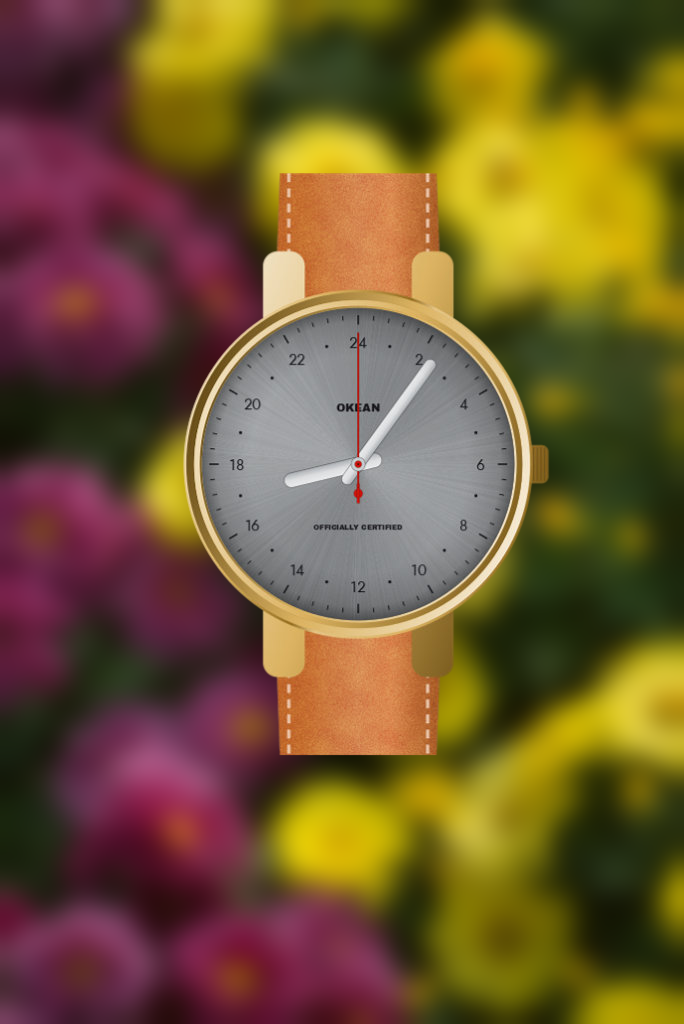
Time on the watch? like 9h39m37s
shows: 17h06m00s
